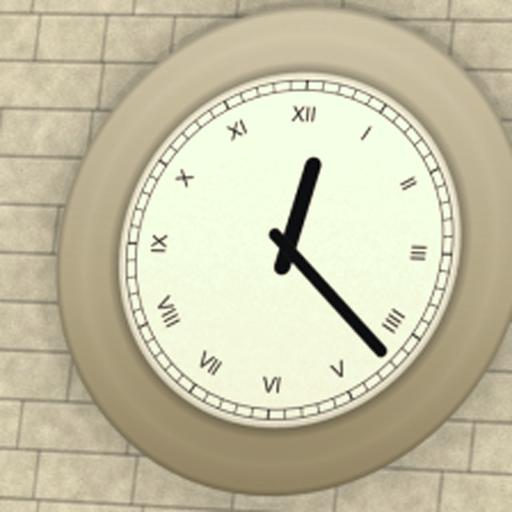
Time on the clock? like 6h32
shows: 12h22
